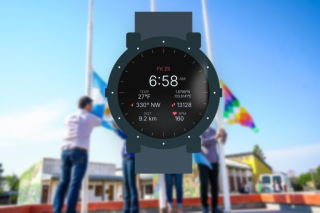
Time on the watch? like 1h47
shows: 6h58
